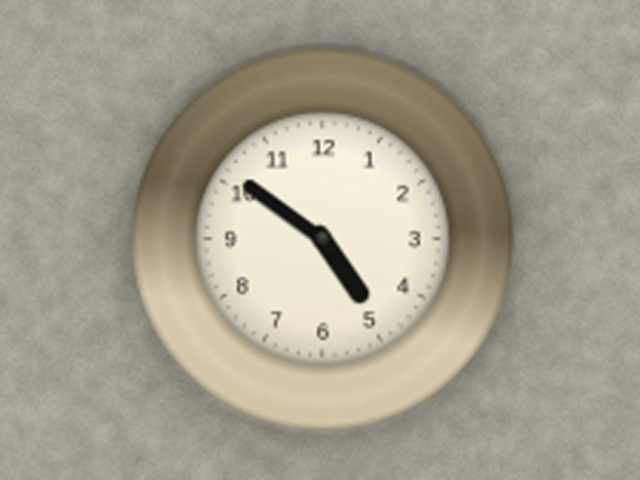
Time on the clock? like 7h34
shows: 4h51
